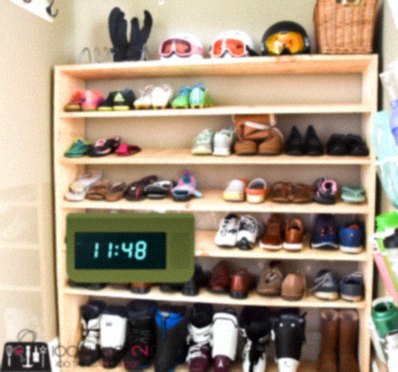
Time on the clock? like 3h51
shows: 11h48
